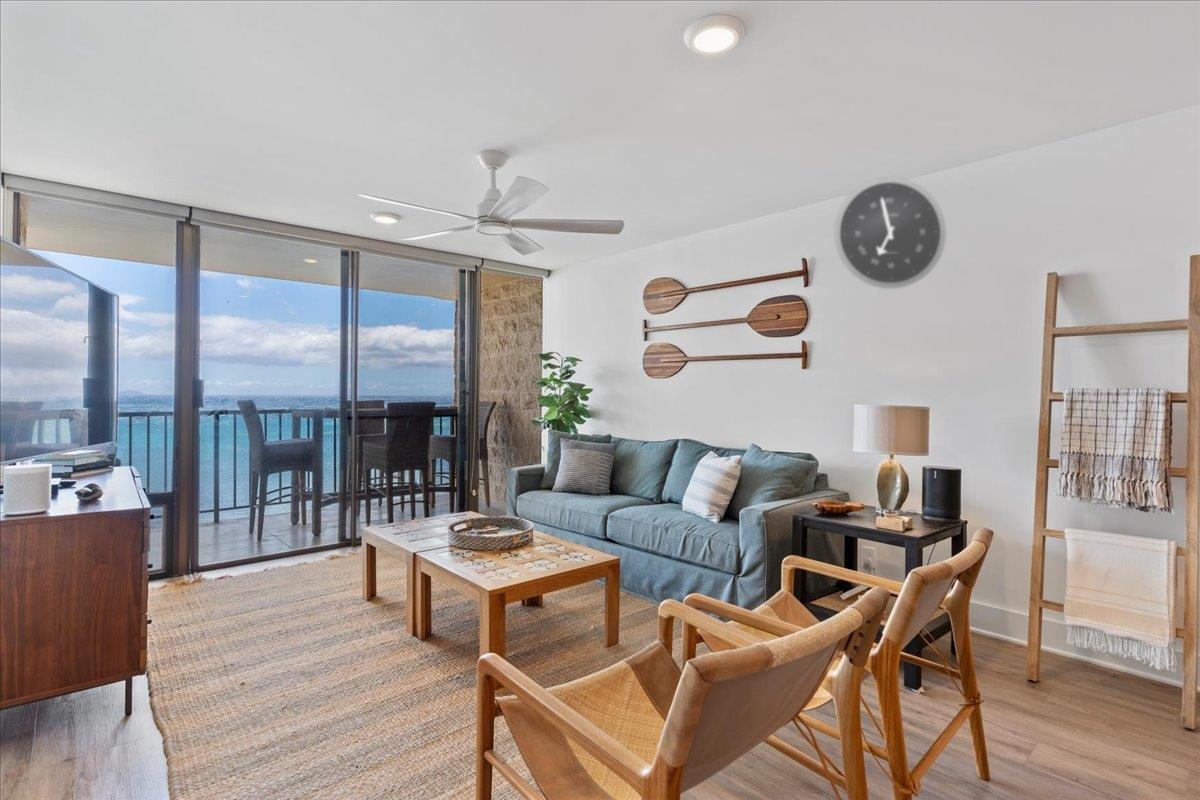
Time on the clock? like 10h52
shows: 6h58
